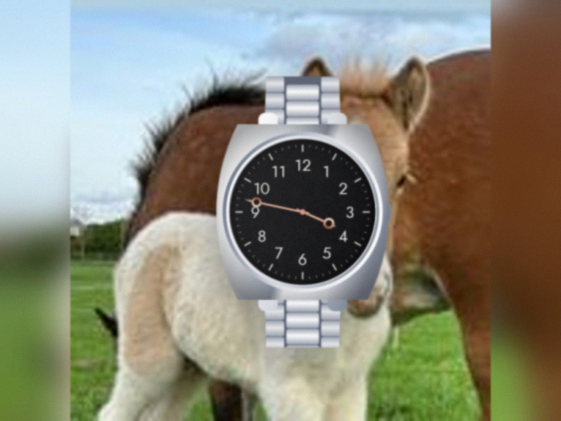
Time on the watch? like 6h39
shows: 3h47
